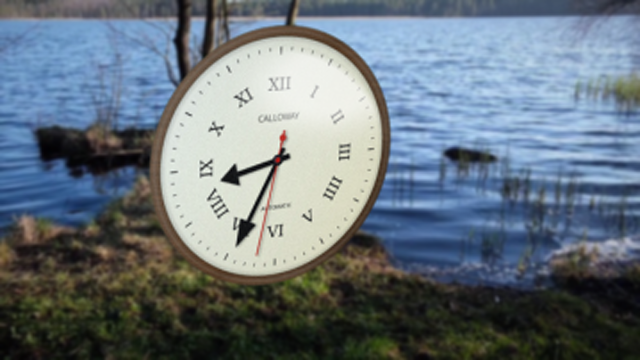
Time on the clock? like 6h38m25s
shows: 8h34m32s
